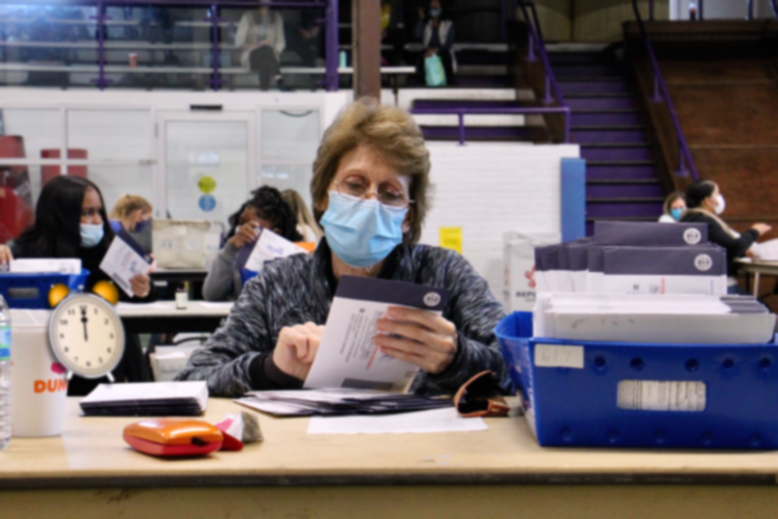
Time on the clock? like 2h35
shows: 12h00
